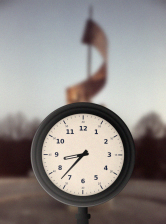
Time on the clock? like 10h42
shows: 8h37
